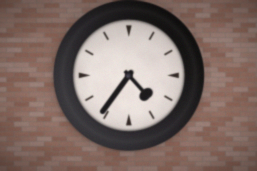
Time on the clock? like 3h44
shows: 4h36
